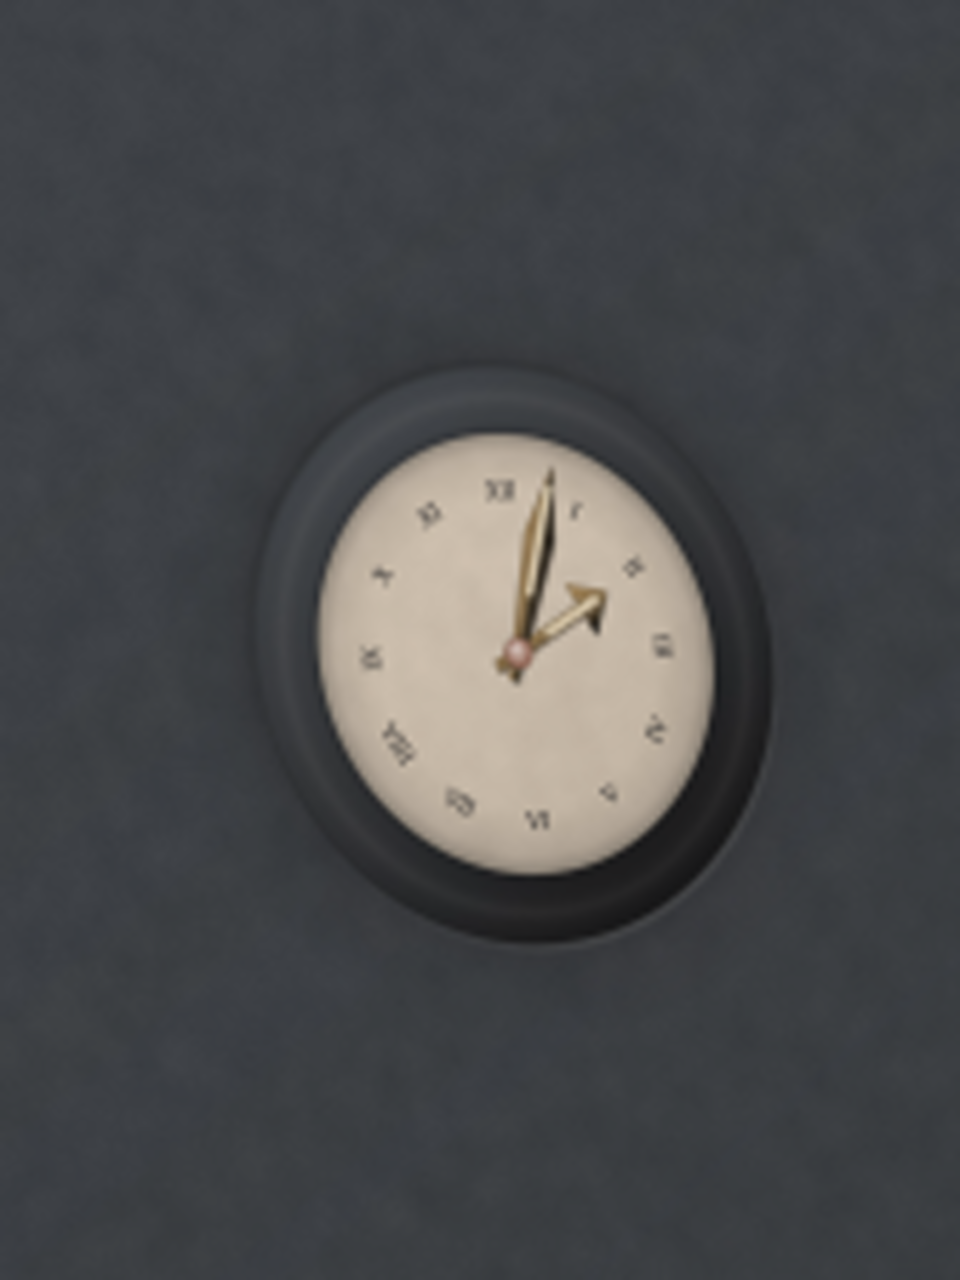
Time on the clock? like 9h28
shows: 2h03
